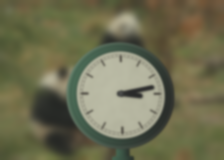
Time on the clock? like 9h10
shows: 3h13
